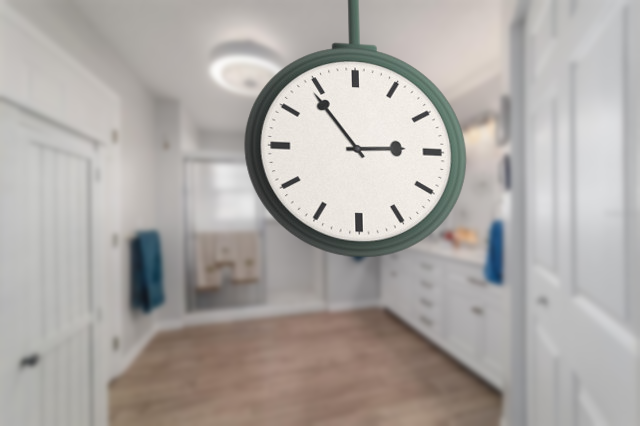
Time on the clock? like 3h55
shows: 2h54
